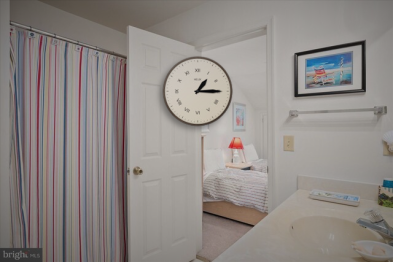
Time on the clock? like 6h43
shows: 1h15
